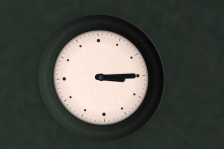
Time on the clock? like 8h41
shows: 3h15
